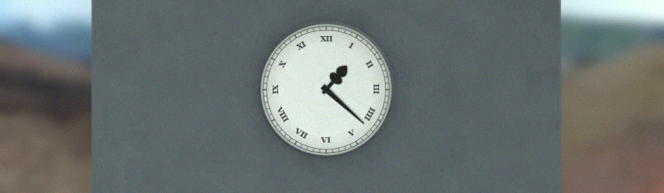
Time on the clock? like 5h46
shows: 1h22
